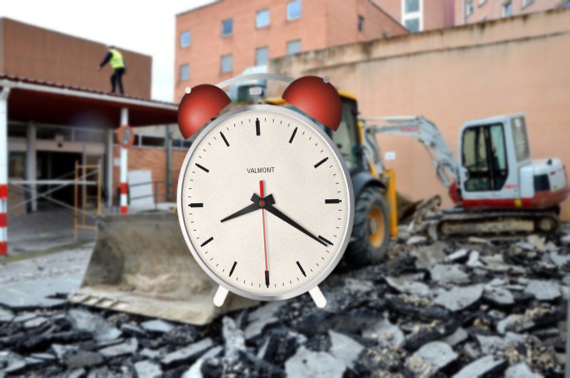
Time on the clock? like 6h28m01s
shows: 8h20m30s
